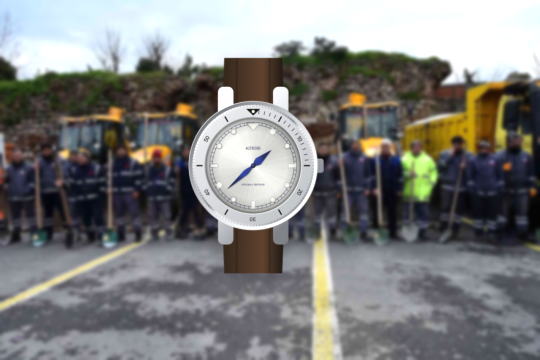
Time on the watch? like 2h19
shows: 1h38
